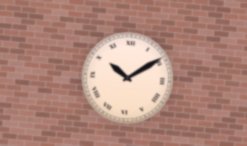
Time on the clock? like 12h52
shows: 10h09
